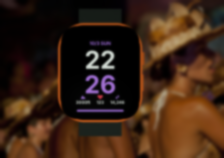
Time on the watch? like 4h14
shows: 22h26
